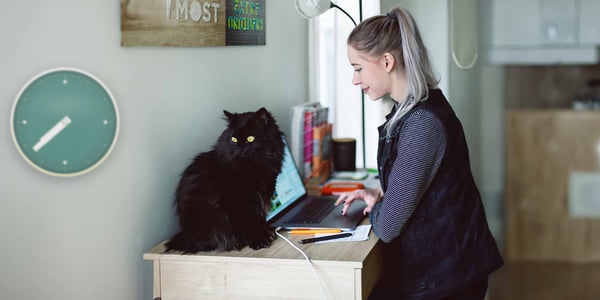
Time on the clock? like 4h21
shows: 7h38
